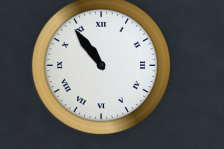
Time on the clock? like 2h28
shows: 10h54
